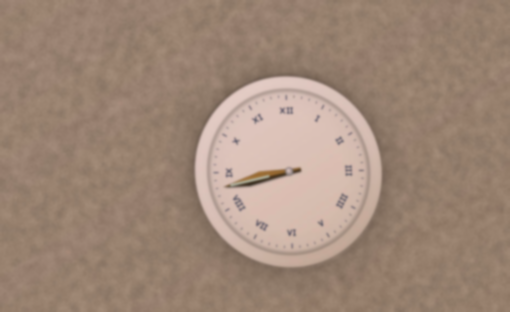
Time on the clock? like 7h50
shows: 8h43
